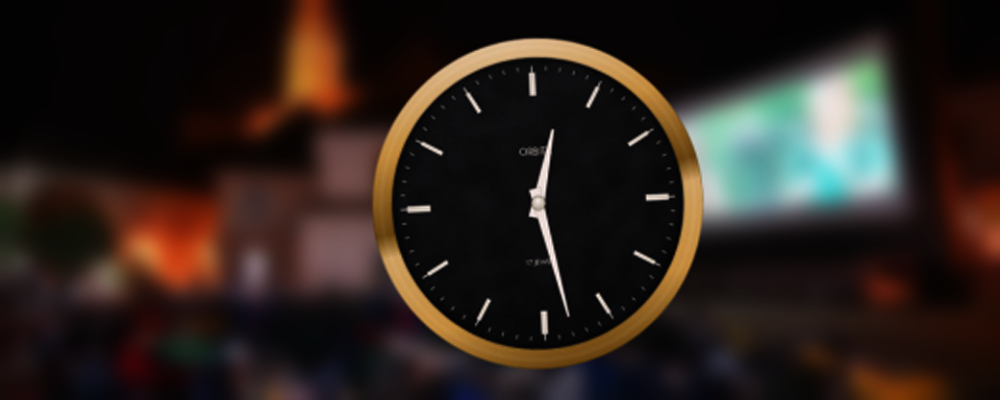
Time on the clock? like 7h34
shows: 12h28
